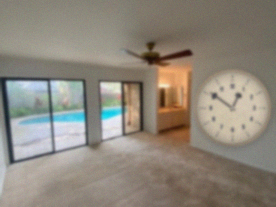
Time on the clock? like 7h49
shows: 12h51
